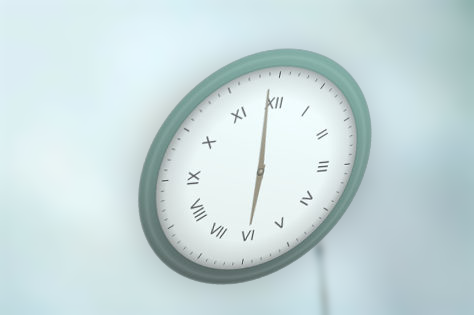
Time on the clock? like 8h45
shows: 5h59
